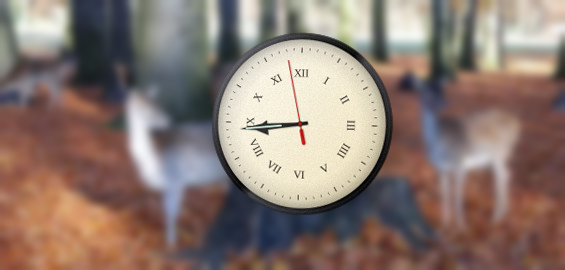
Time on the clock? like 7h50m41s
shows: 8h43m58s
